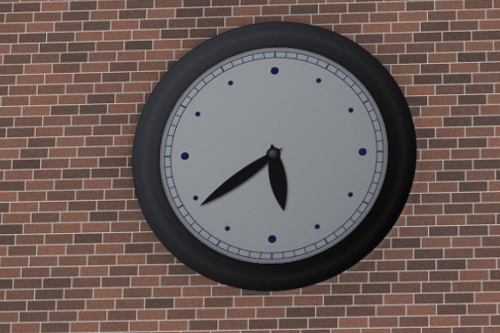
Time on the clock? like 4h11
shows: 5h39
